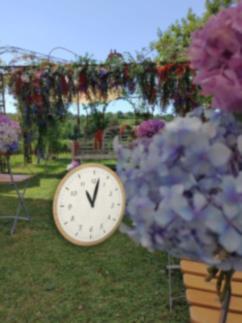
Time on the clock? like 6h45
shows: 11h02
